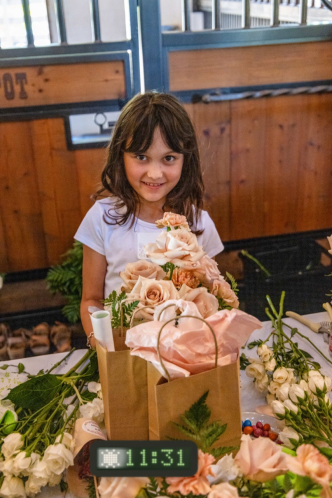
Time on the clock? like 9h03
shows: 11h31
